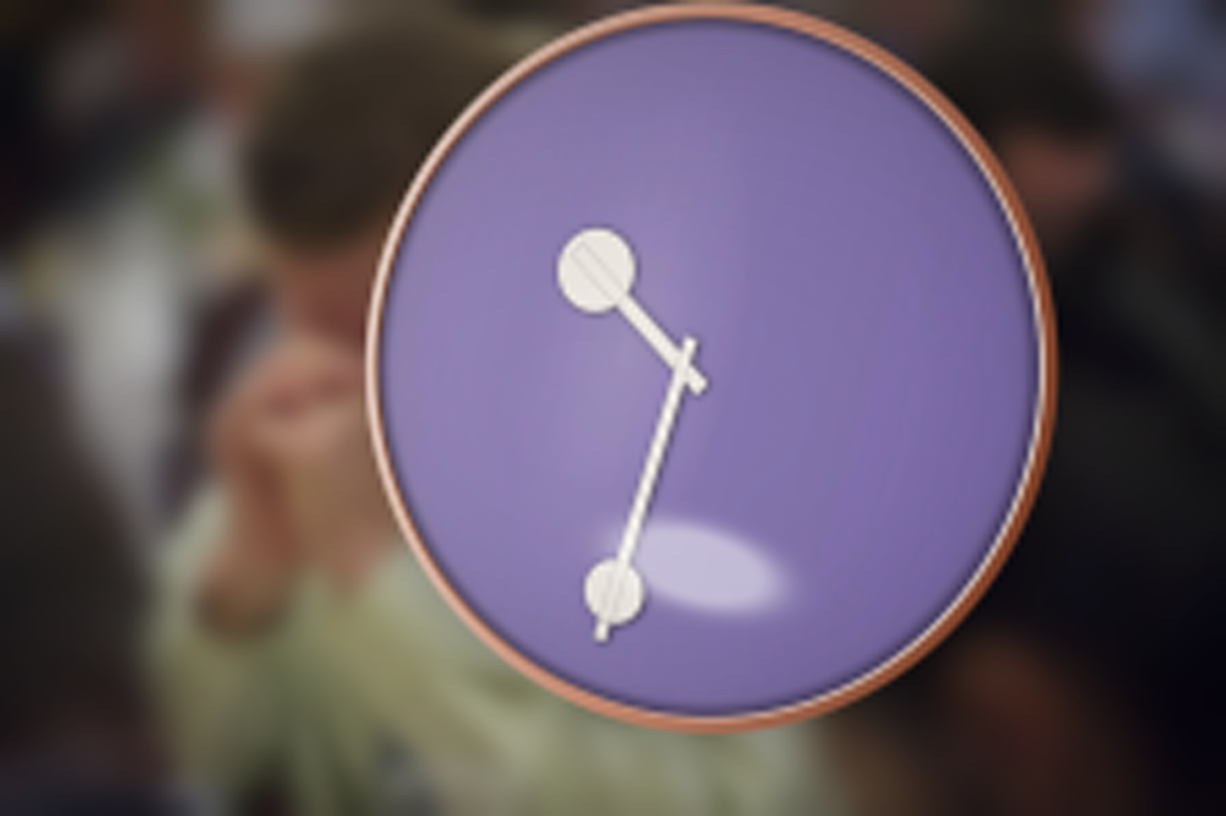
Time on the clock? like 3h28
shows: 10h33
